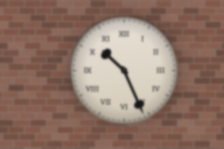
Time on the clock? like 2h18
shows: 10h26
